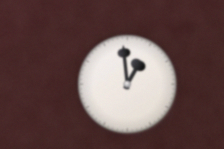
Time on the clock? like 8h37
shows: 12h59
